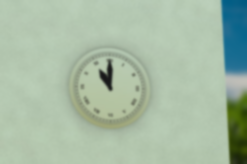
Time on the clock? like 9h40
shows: 11h00
